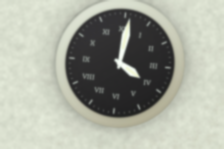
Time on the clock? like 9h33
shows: 4h01
